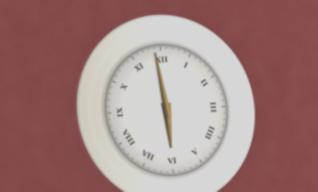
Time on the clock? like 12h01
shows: 5h59
